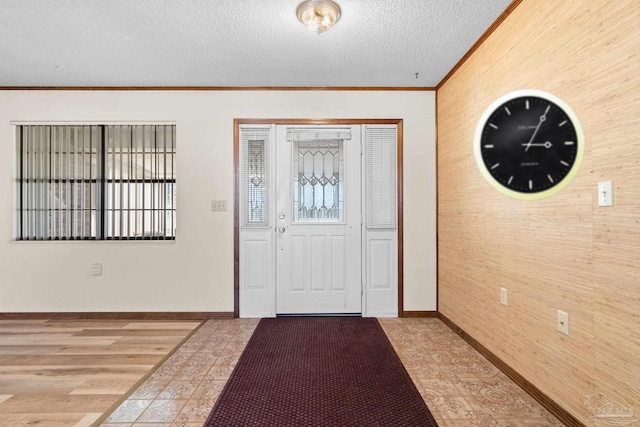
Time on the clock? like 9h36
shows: 3h05
